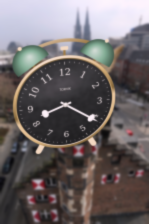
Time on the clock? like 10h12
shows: 8h21
